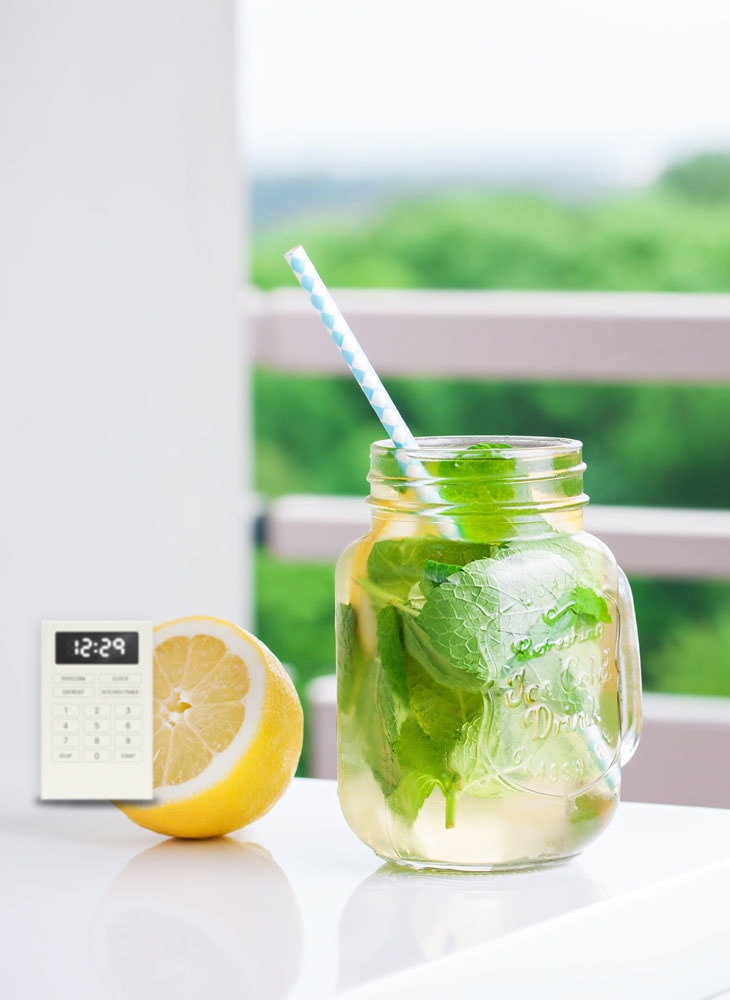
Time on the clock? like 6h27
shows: 12h29
